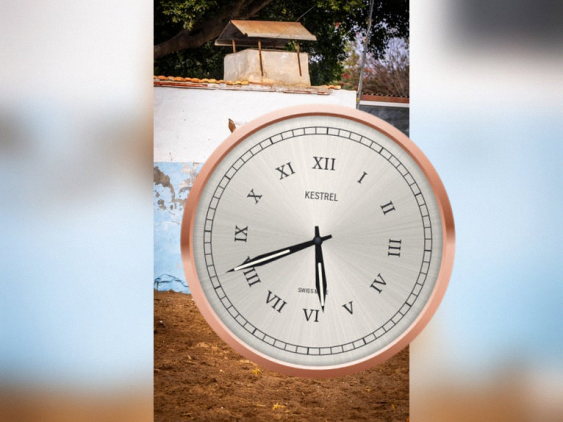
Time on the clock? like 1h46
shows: 5h41
